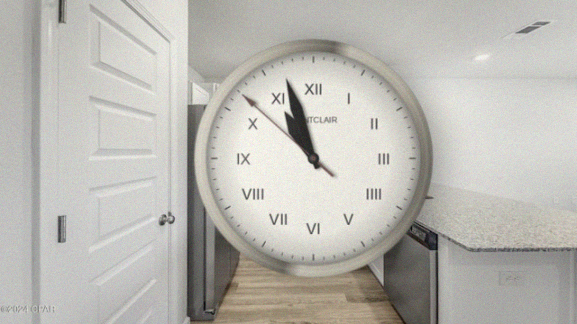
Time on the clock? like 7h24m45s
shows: 10h56m52s
